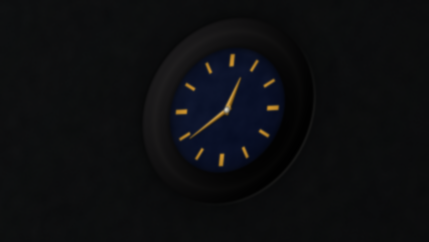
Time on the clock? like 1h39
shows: 12h39
